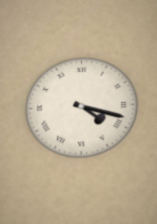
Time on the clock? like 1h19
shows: 4h18
